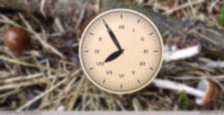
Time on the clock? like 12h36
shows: 7h55
